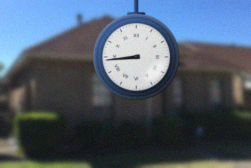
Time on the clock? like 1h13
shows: 8h44
